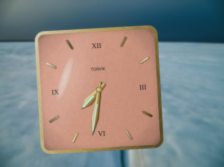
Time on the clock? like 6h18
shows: 7h32
